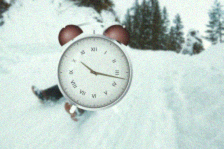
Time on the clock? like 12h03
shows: 10h17
